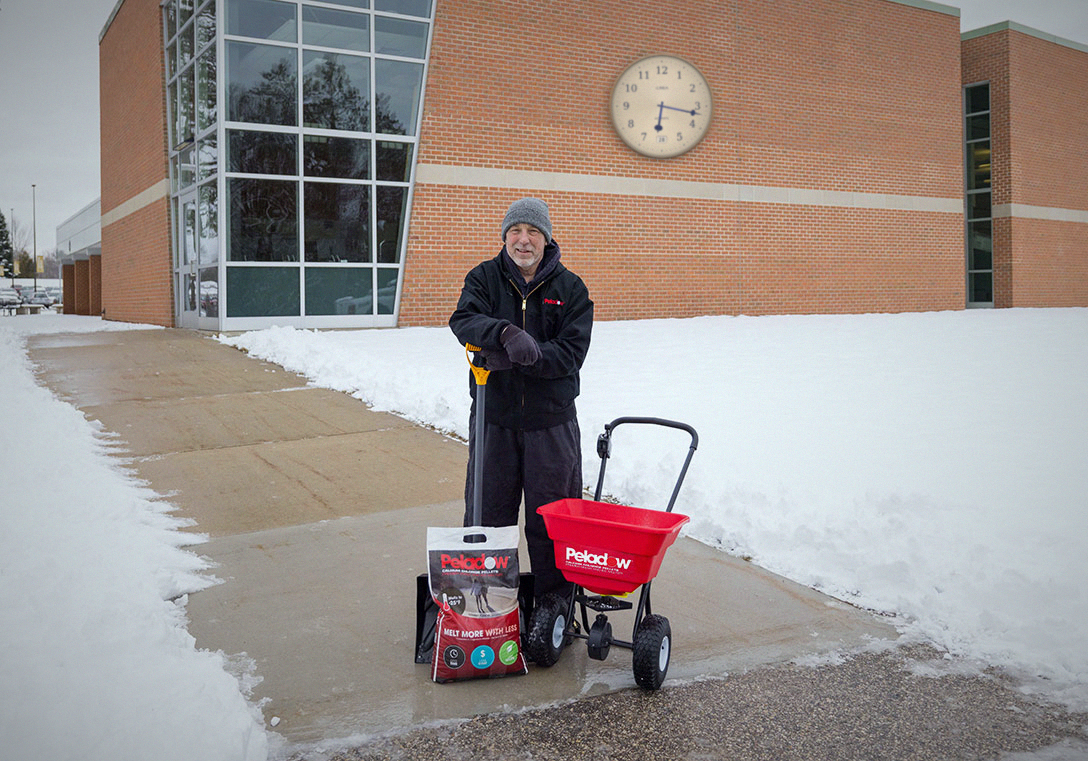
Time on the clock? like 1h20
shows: 6h17
